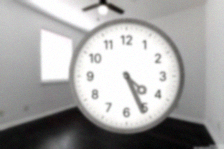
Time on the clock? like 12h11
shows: 4h26
